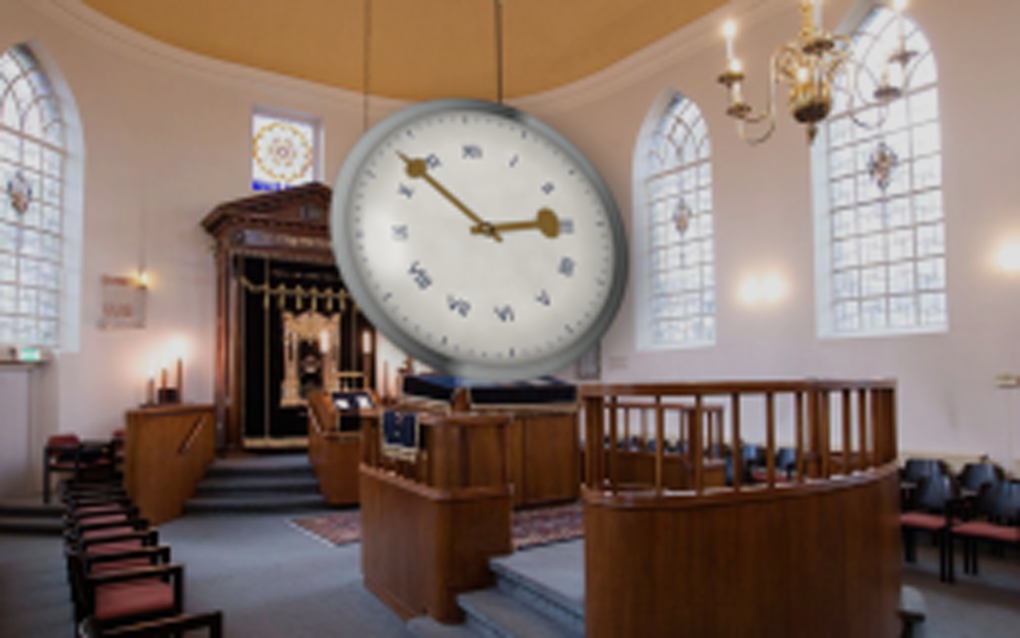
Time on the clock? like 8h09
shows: 2h53
